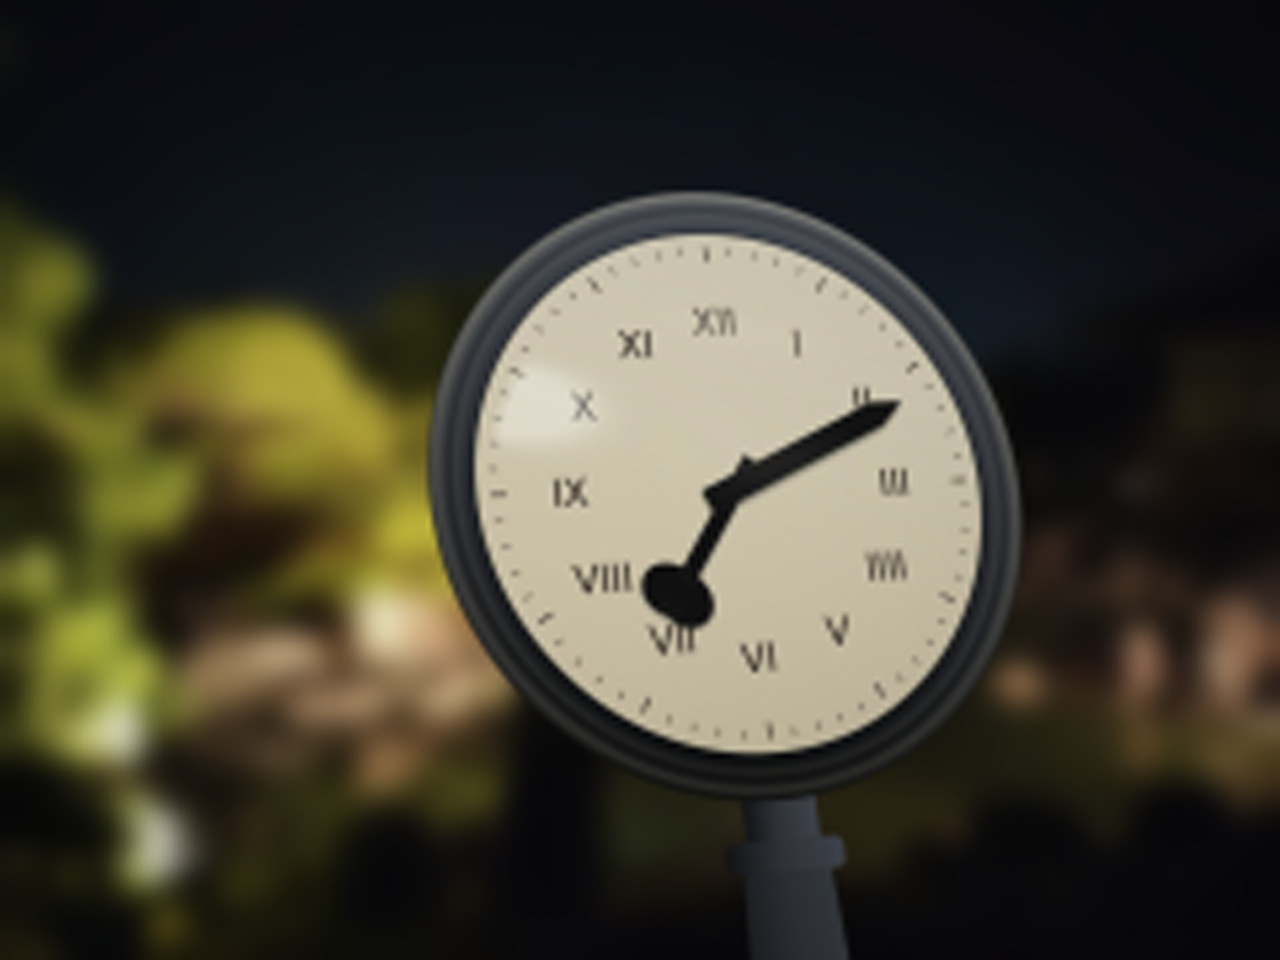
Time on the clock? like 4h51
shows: 7h11
